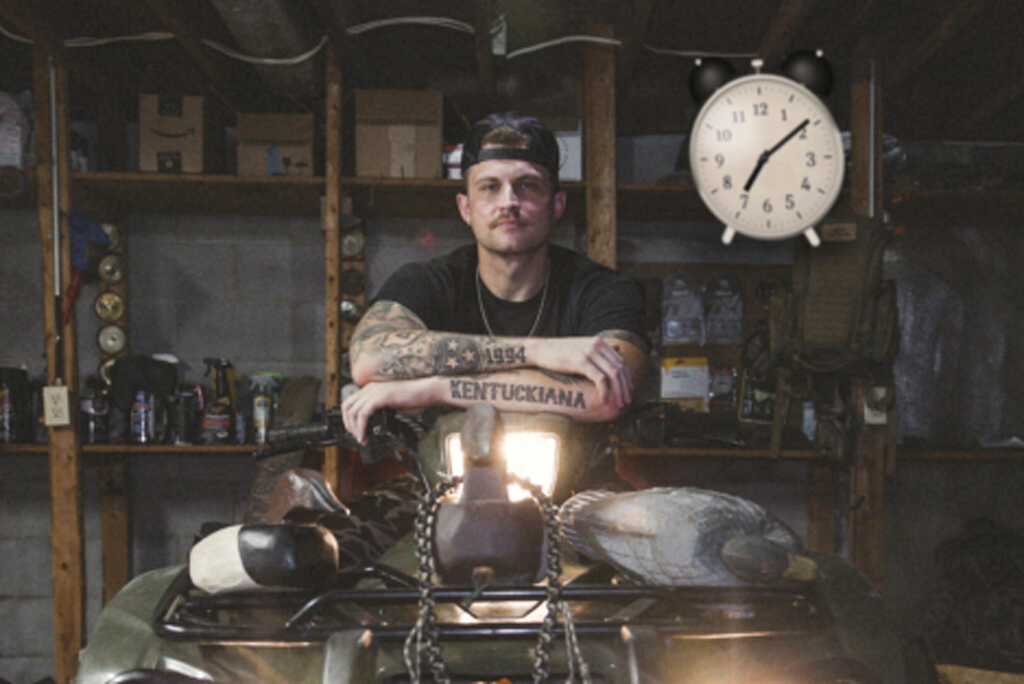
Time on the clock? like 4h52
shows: 7h09
